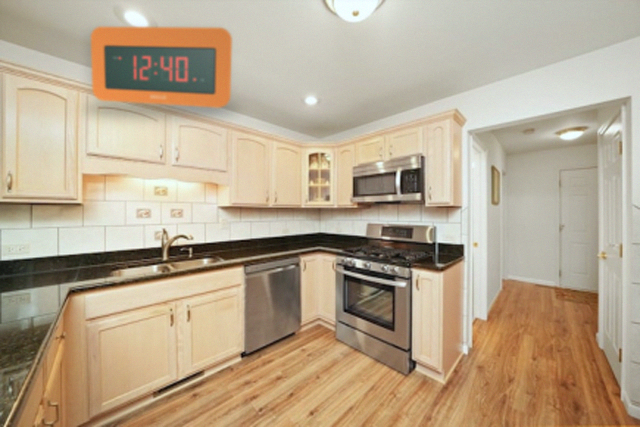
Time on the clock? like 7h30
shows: 12h40
